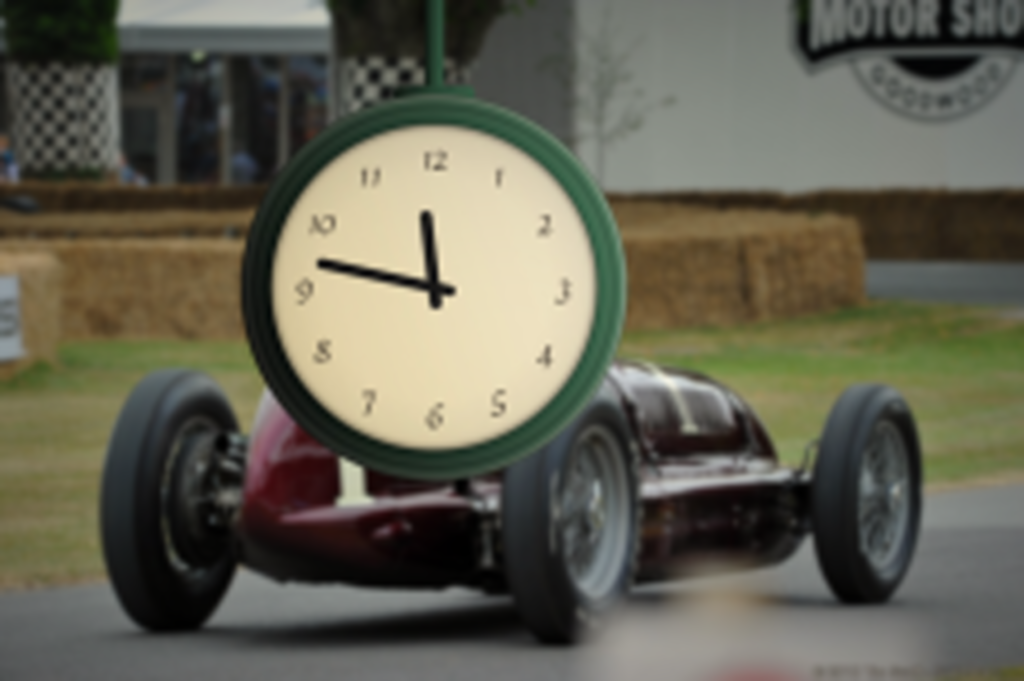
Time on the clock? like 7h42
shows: 11h47
